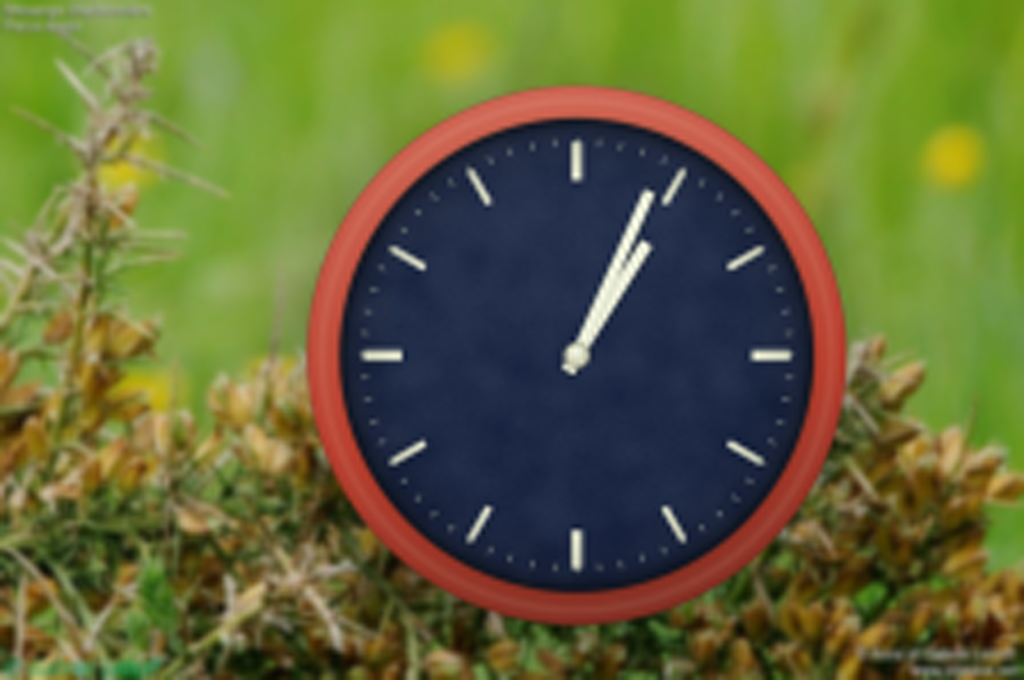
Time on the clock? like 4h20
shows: 1h04
